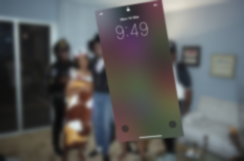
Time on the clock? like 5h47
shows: 9h49
